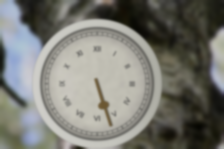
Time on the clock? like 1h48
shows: 5h27
